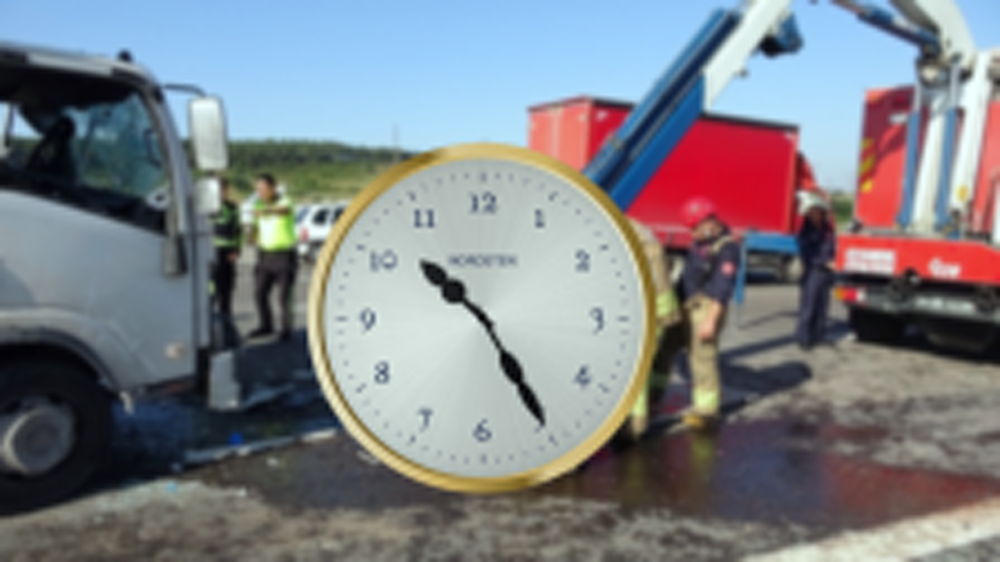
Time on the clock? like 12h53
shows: 10h25
